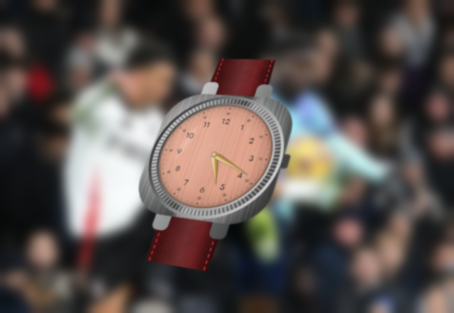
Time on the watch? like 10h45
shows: 5h19
